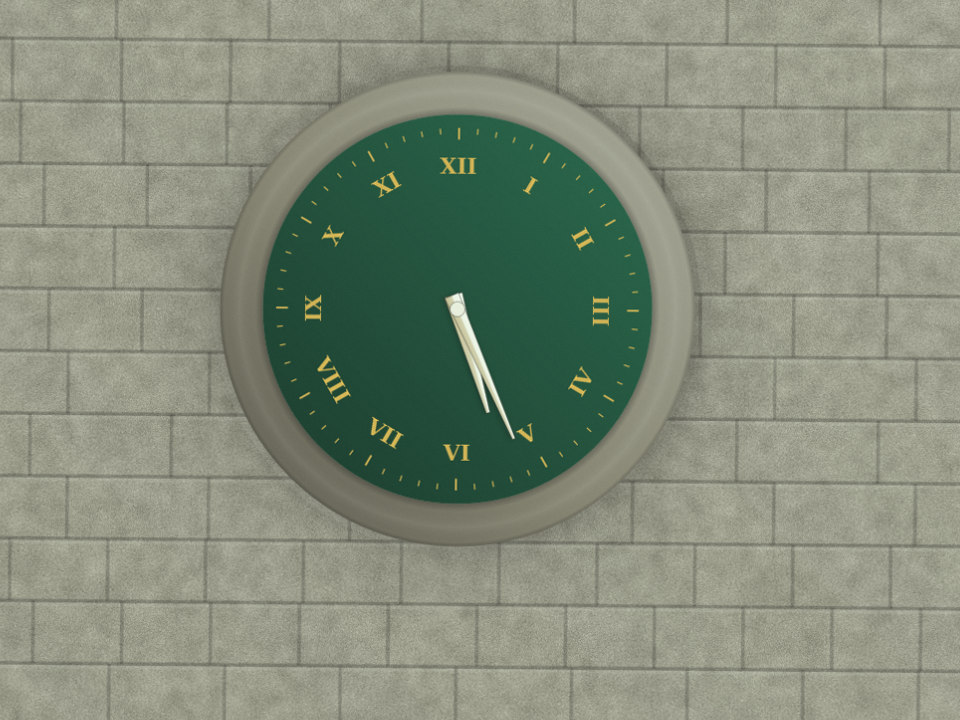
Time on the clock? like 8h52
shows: 5h26
